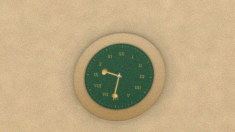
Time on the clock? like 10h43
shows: 9h31
